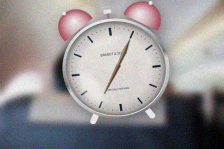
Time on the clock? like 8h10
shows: 7h05
